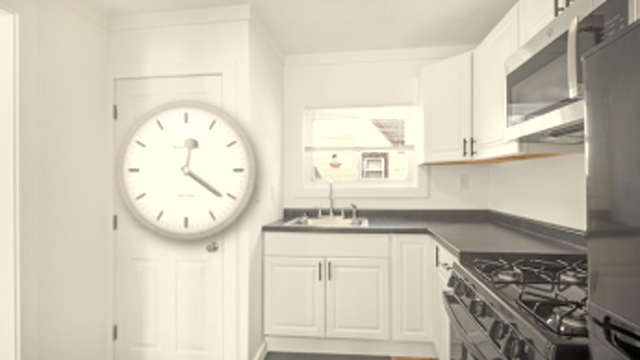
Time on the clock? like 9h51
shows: 12h21
